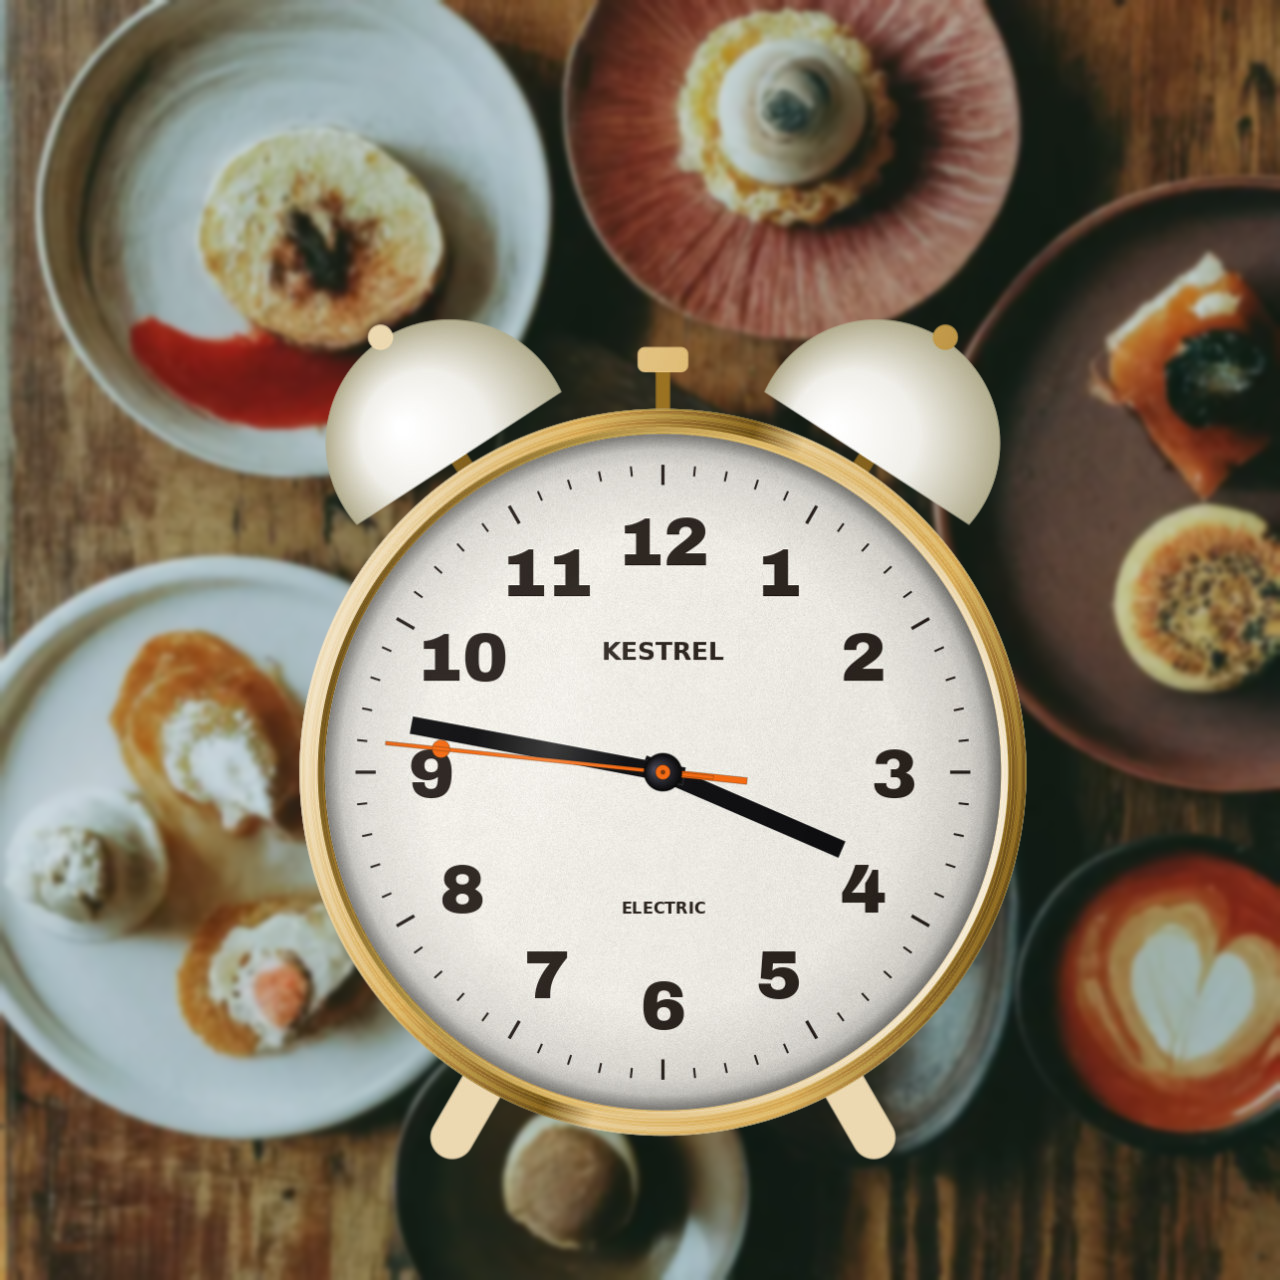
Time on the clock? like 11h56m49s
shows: 3h46m46s
